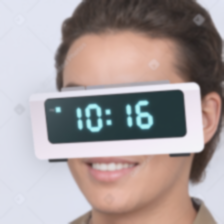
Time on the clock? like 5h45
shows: 10h16
